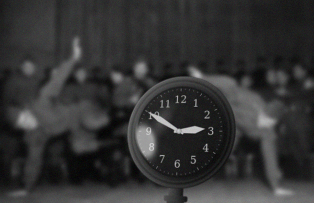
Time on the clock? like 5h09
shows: 2h50
